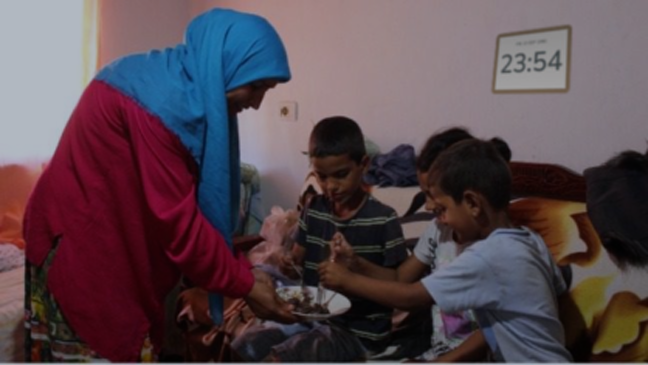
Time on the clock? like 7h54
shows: 23h54
